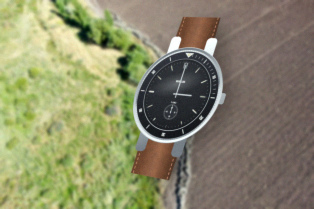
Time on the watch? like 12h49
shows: 3h00
